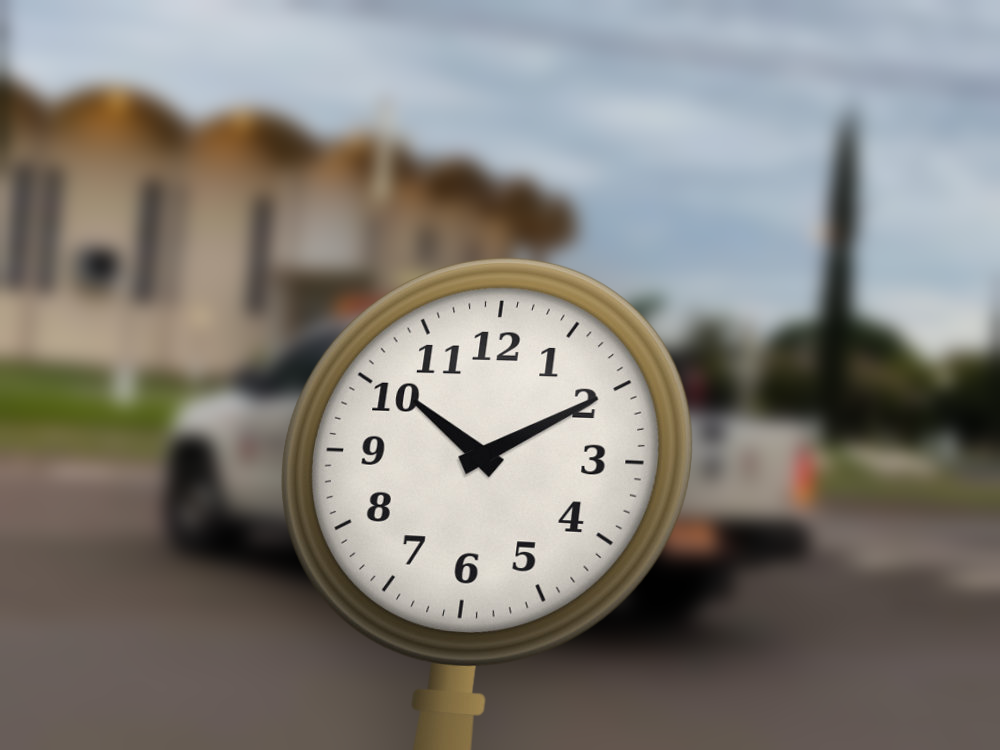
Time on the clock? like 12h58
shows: 10h10
